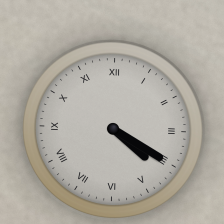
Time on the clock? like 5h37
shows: 4h20
